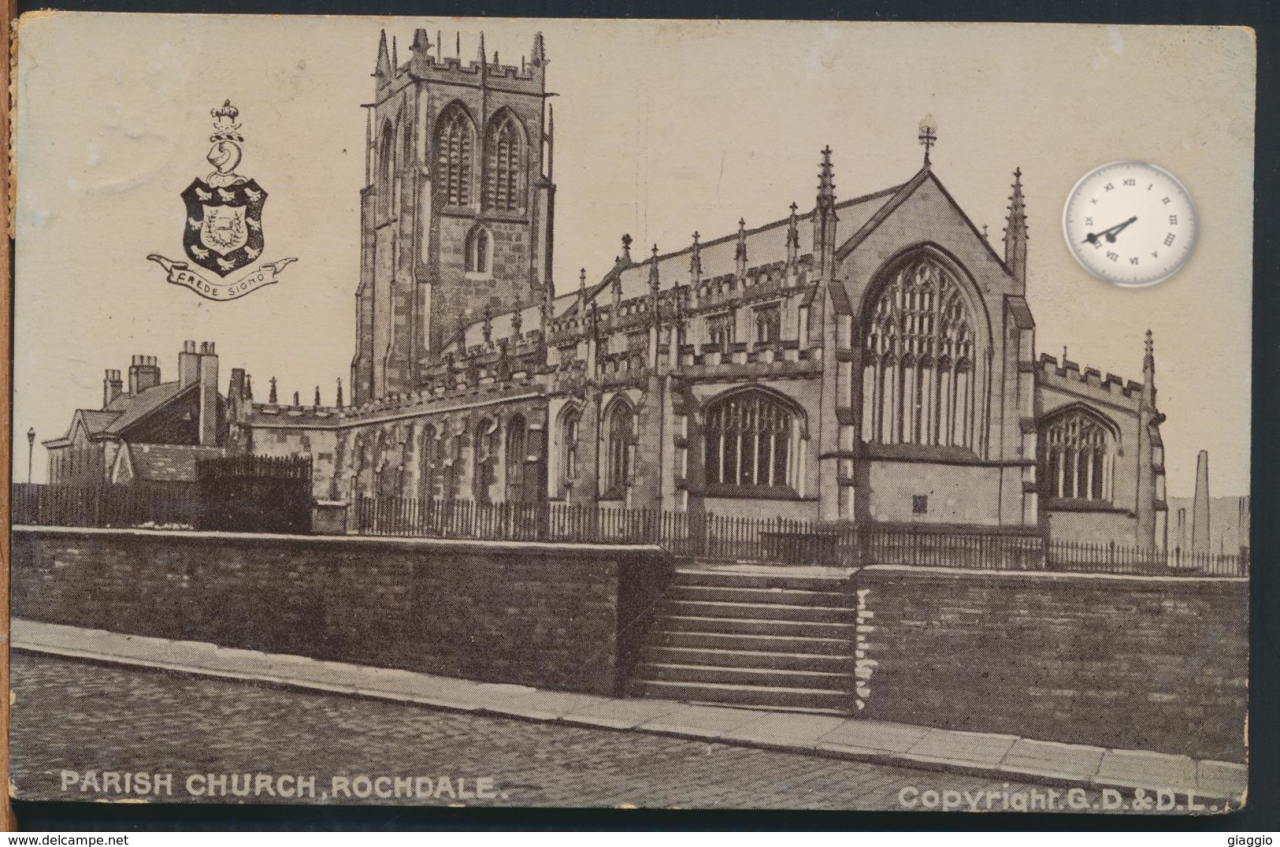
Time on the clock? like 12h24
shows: 7h41
